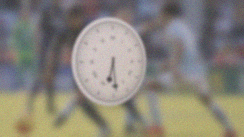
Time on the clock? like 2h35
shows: 6h29
